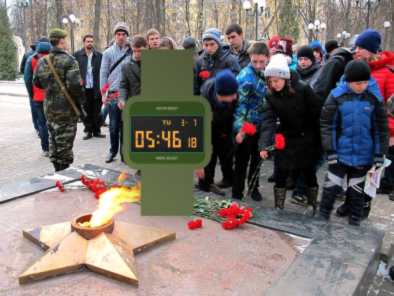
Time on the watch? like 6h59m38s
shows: 5h46m18s
